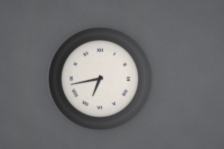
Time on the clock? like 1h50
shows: 6h43
